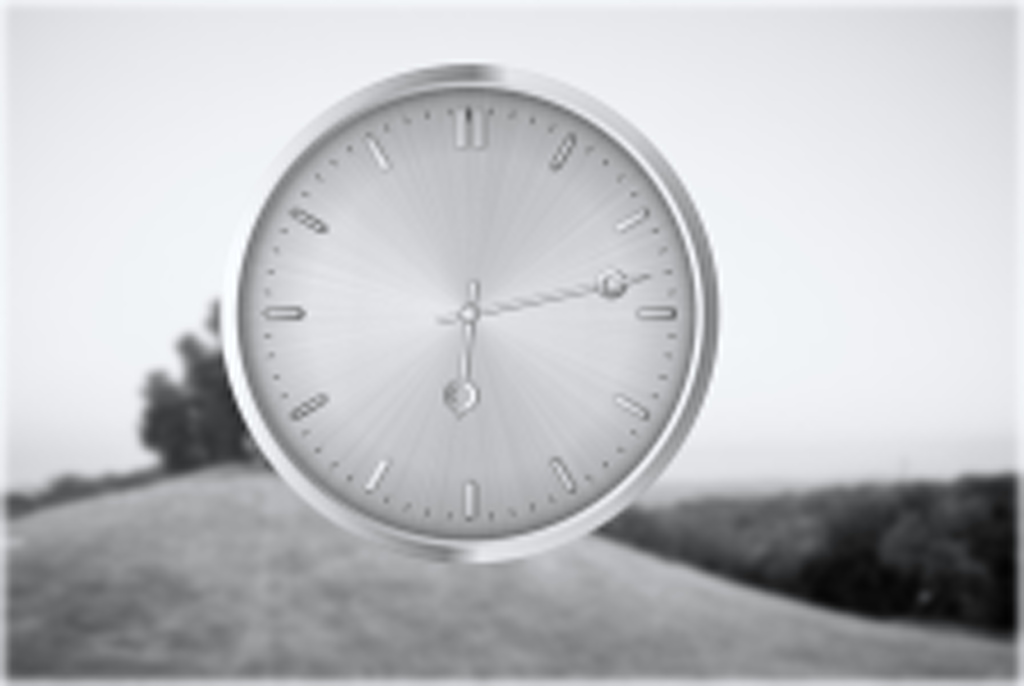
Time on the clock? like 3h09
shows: 6h13
